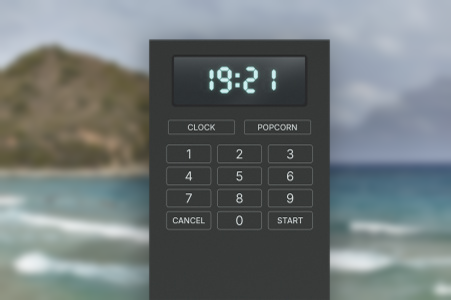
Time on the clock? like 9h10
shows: 19h21
